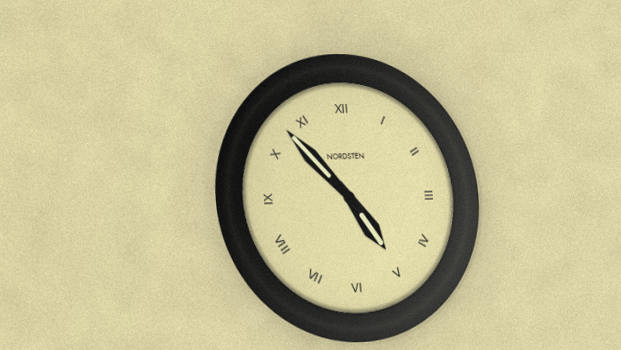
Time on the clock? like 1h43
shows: 4h53
